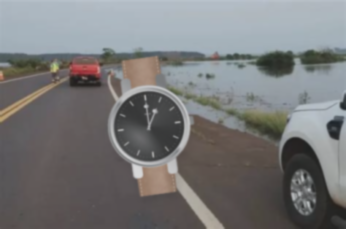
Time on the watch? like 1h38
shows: 1h00
